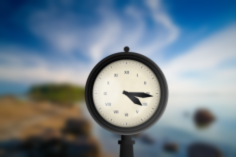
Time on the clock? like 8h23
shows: 4h16
